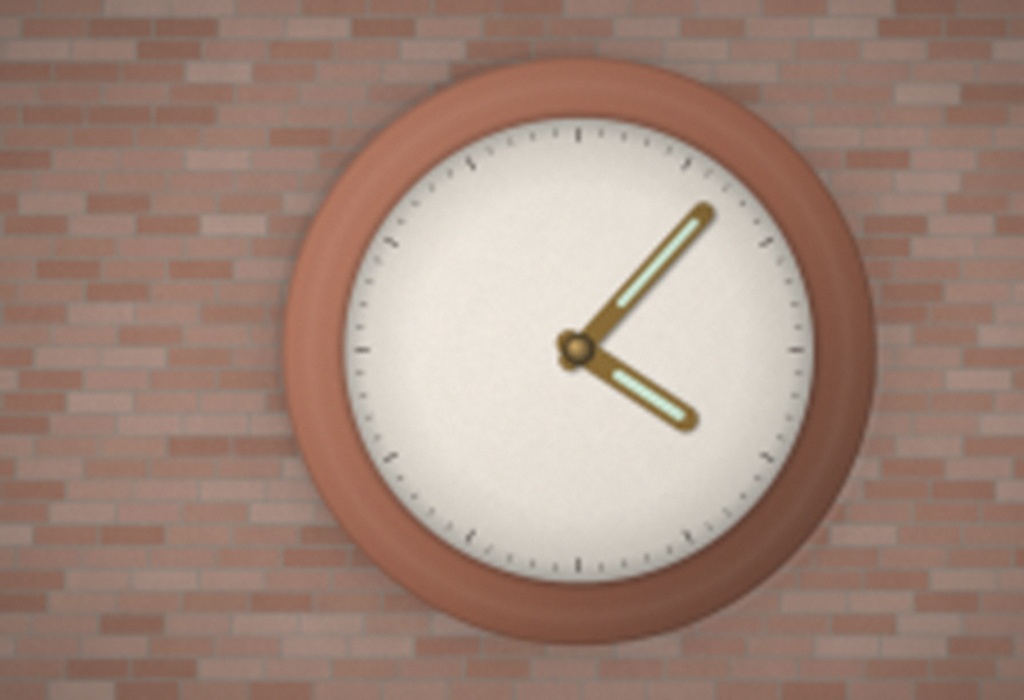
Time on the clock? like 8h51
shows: 4h07
